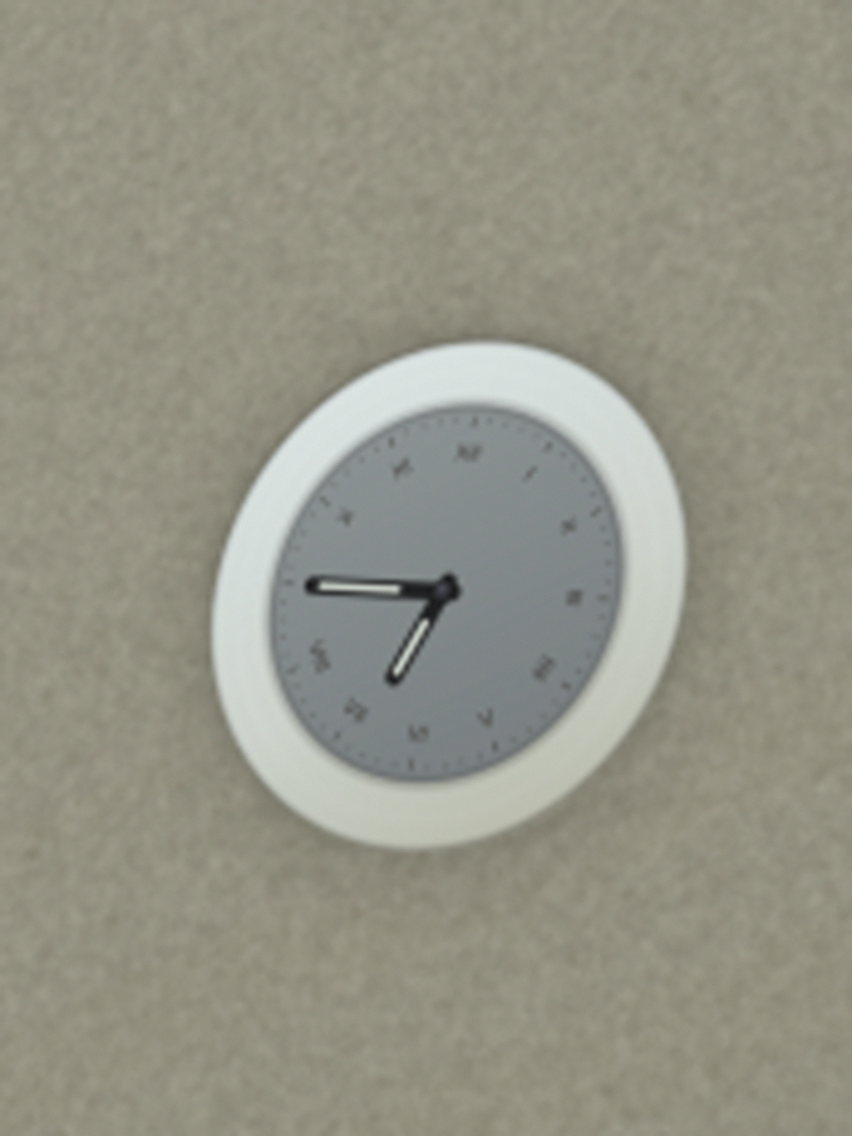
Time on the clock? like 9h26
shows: 6h45
